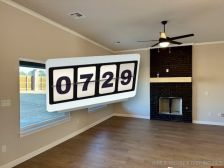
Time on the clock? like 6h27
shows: 7h29
